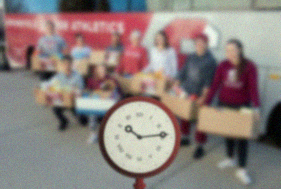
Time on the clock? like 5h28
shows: 10h14
